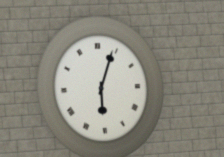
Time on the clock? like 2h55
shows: 6h04
